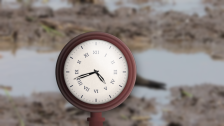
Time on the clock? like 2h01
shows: 4h42
